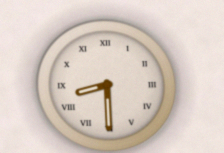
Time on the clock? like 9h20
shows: 8h30
